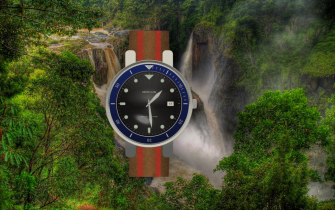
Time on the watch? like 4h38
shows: 1h29
